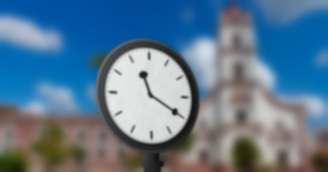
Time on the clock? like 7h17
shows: 11h20
